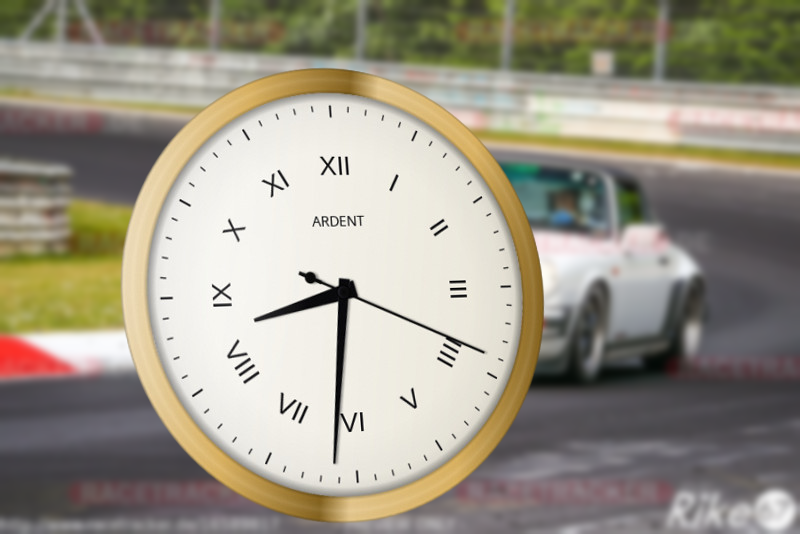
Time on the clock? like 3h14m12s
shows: 8h31m19s
